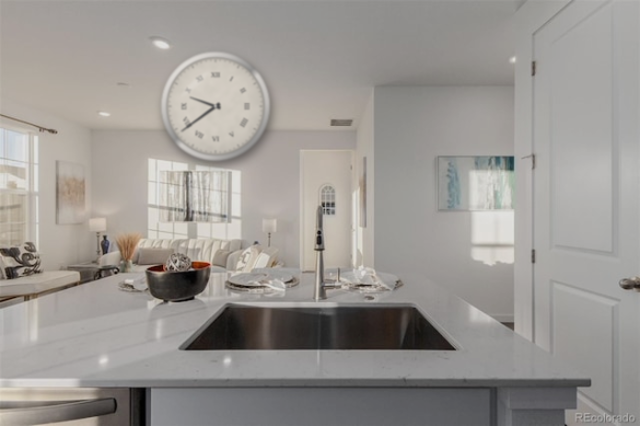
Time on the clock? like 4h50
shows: 9h39
